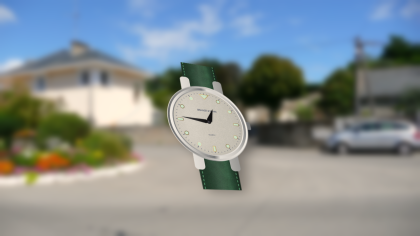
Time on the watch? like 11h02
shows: 12h46
